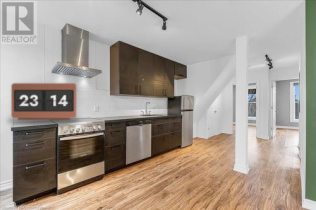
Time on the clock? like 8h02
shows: 23h14
